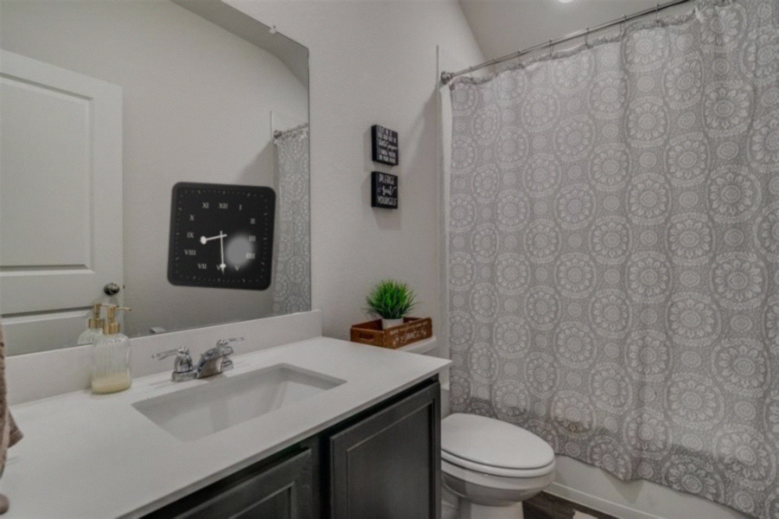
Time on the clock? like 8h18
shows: 8h29
